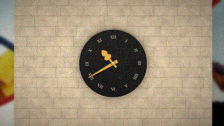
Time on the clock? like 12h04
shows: 10h40
